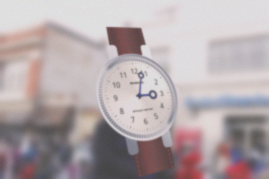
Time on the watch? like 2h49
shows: 3h03
